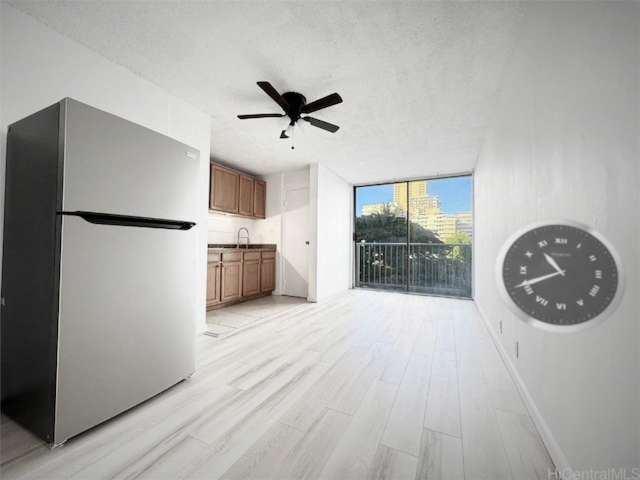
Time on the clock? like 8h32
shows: 10h41
